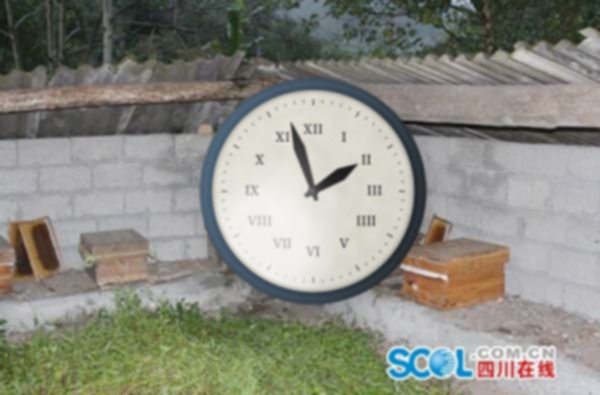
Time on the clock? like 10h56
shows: 1h57
